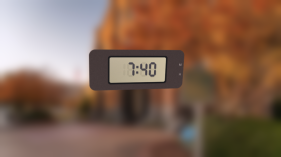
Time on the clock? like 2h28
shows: 7h40
